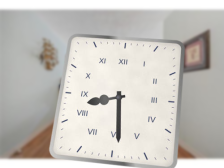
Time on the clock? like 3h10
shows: 8h29
